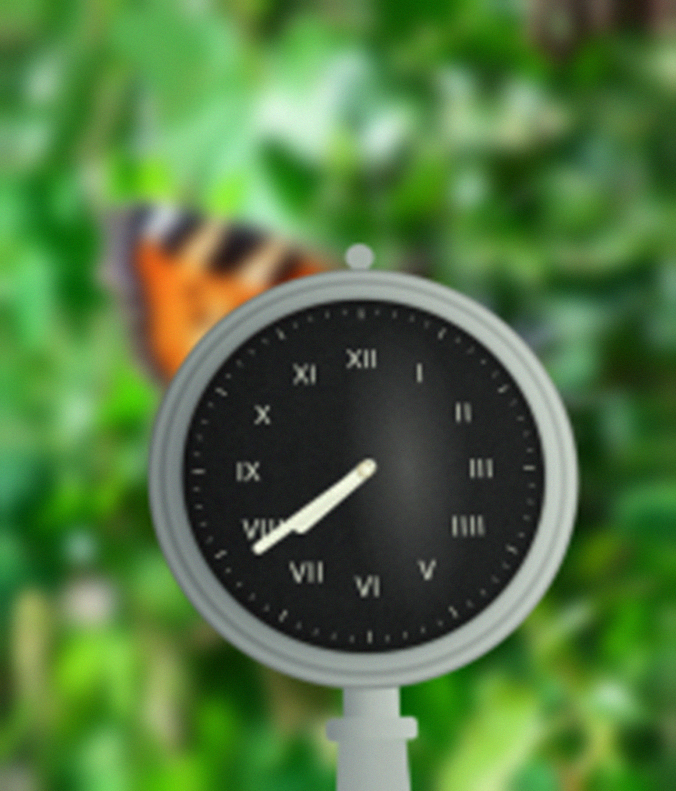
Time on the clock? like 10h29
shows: 7h39
